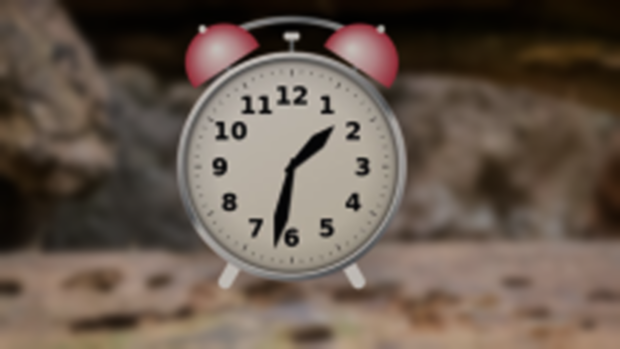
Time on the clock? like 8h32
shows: 1h32
